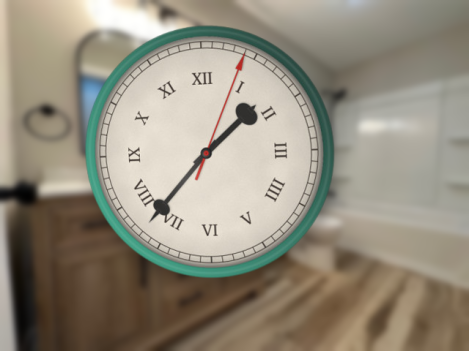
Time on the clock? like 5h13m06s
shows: 1h37m04s
